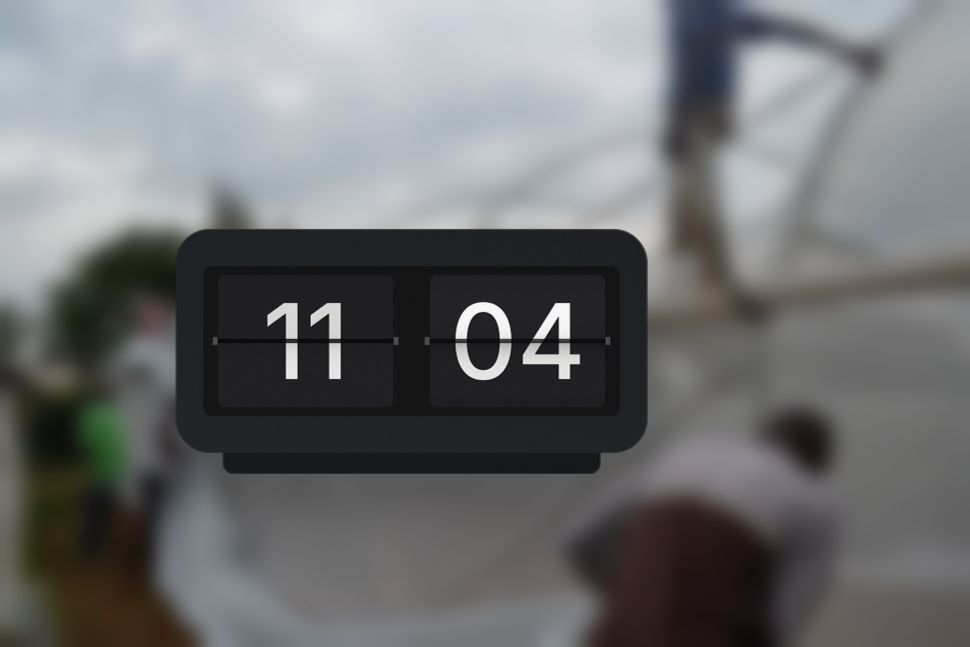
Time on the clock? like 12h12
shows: 11h04
